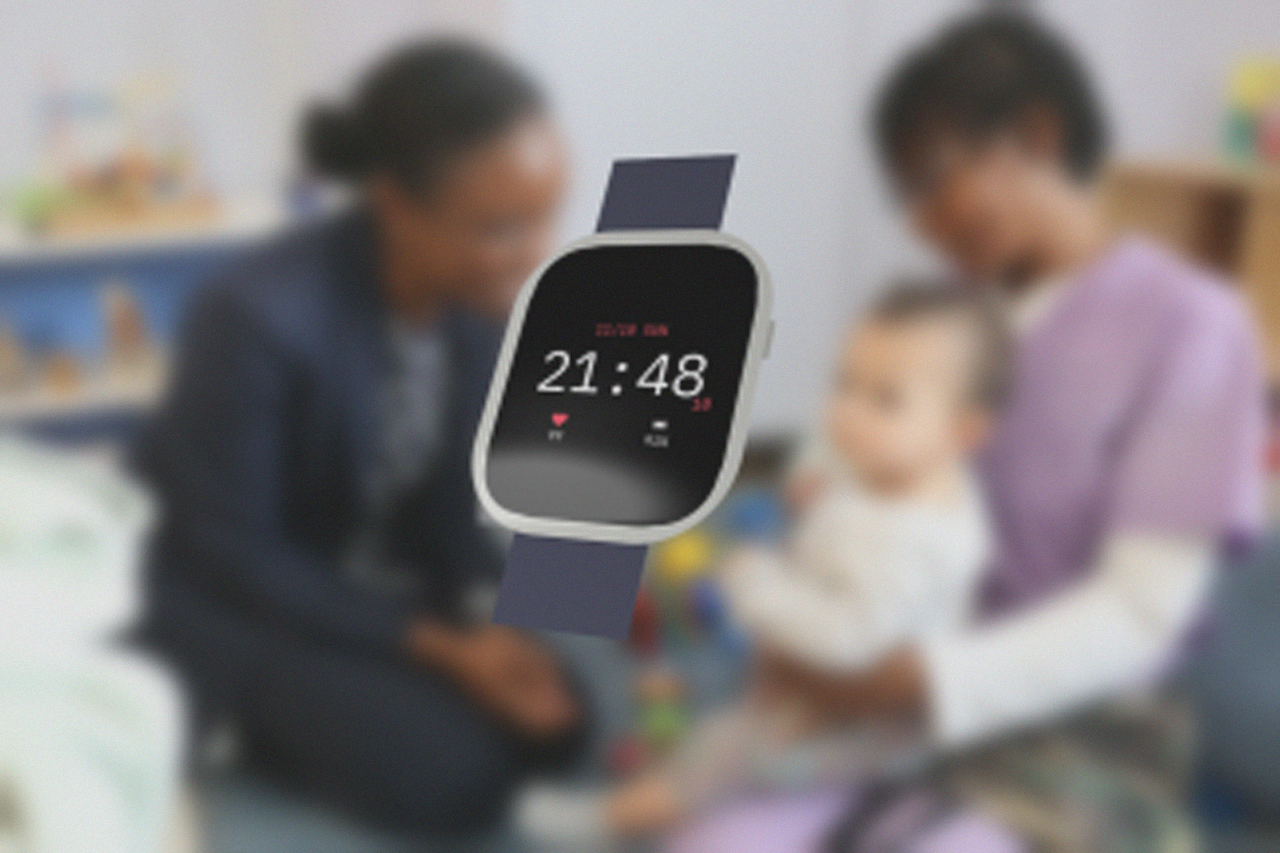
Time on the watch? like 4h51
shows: 21h48
